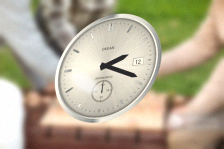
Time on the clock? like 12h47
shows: 2h19
